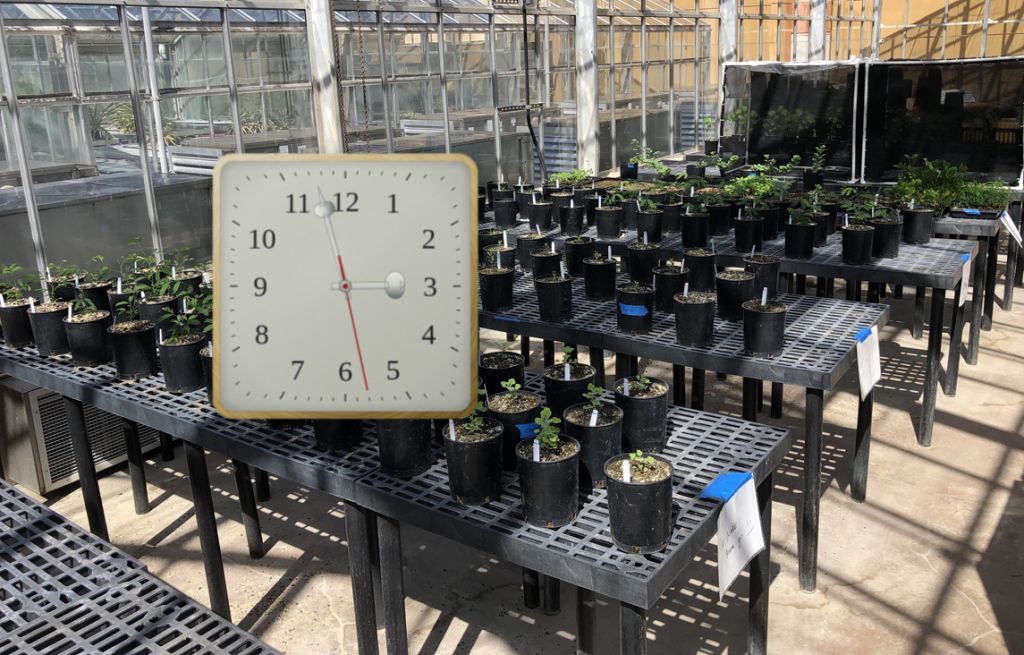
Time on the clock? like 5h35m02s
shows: 2h57m28s
